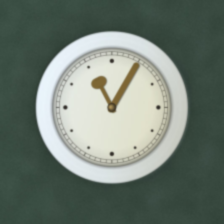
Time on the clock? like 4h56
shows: 11h05
